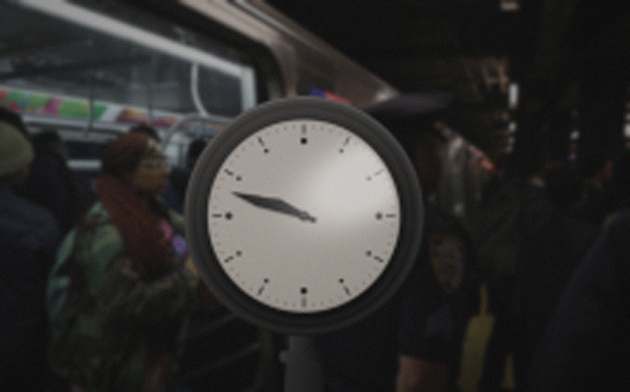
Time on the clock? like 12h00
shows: 9h48
